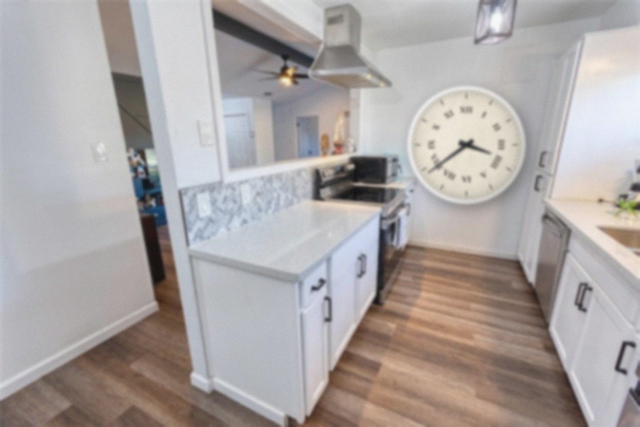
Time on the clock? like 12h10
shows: 3h39
